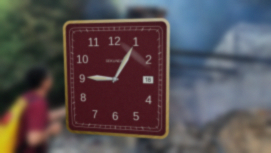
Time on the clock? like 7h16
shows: 9h05
